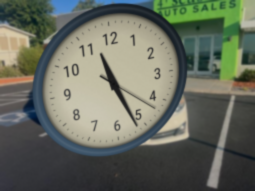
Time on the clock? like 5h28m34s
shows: 11h26m22s
